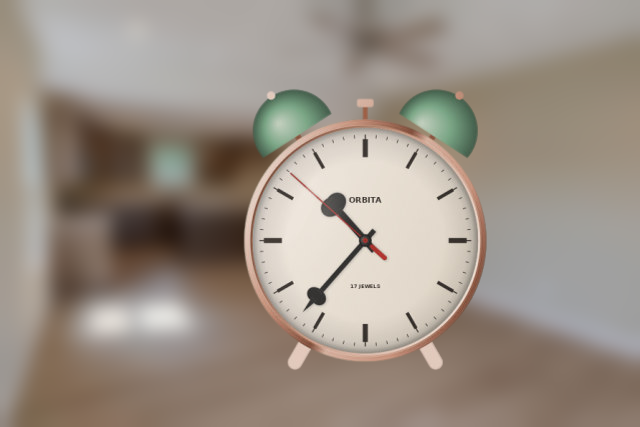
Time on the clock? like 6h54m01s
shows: 10h36m52s
